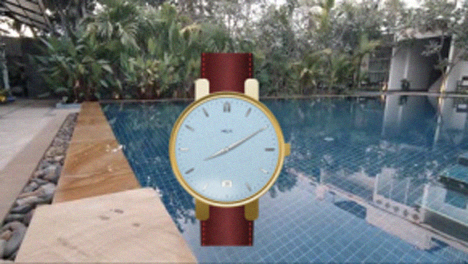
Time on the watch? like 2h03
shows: 8h10
